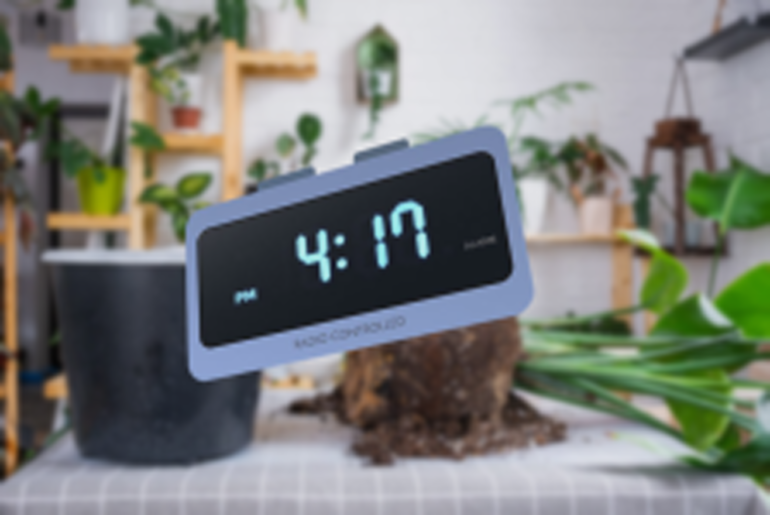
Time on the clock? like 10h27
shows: 4h17
